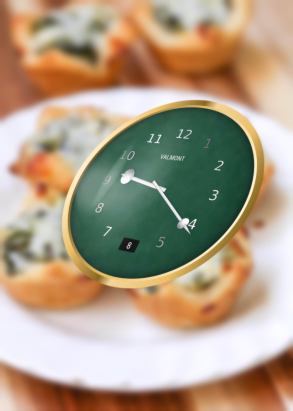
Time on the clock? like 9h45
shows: 9h21
